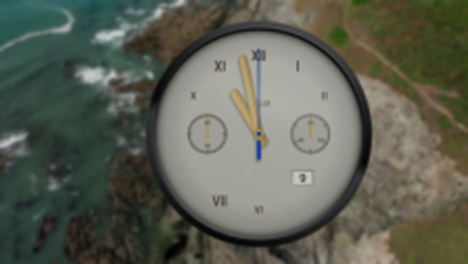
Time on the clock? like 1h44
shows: 10h58
